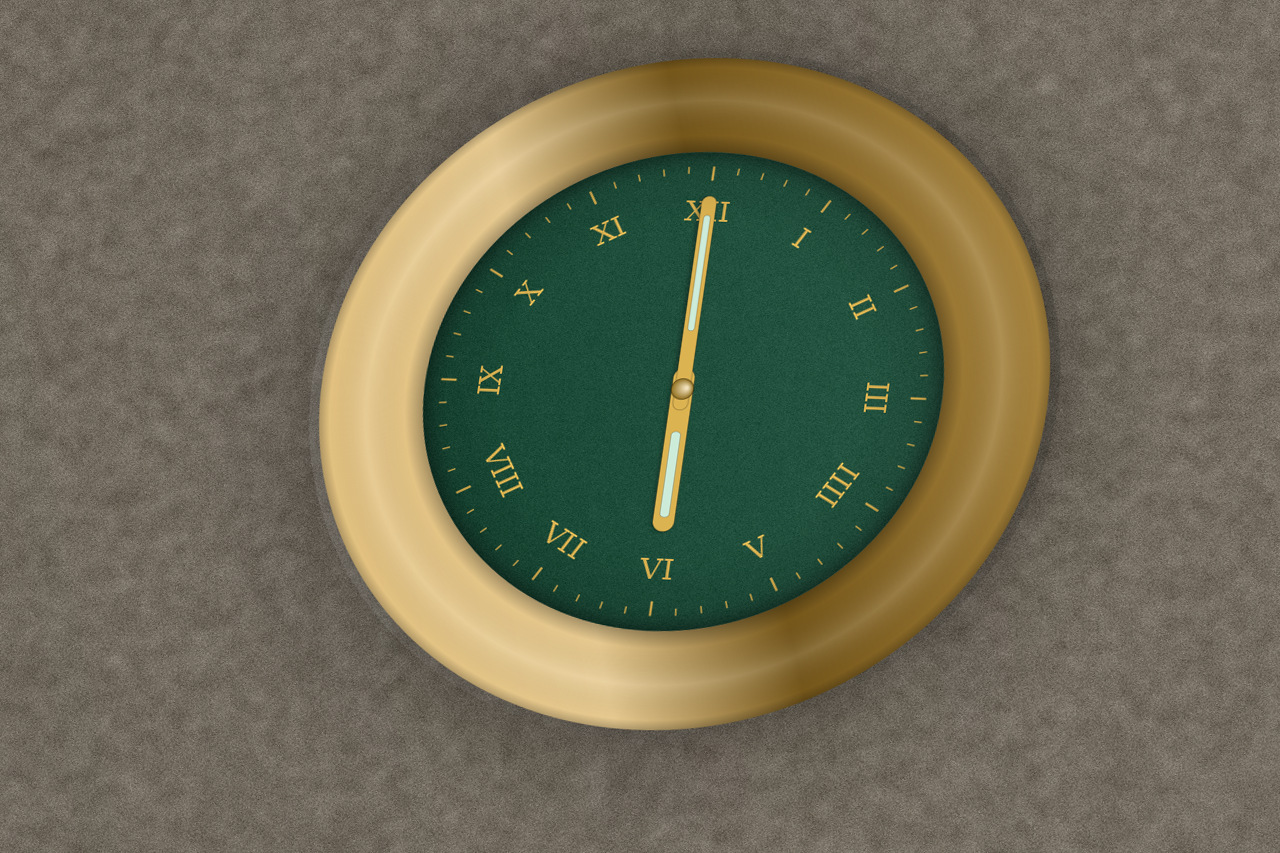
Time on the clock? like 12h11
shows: 6h00
